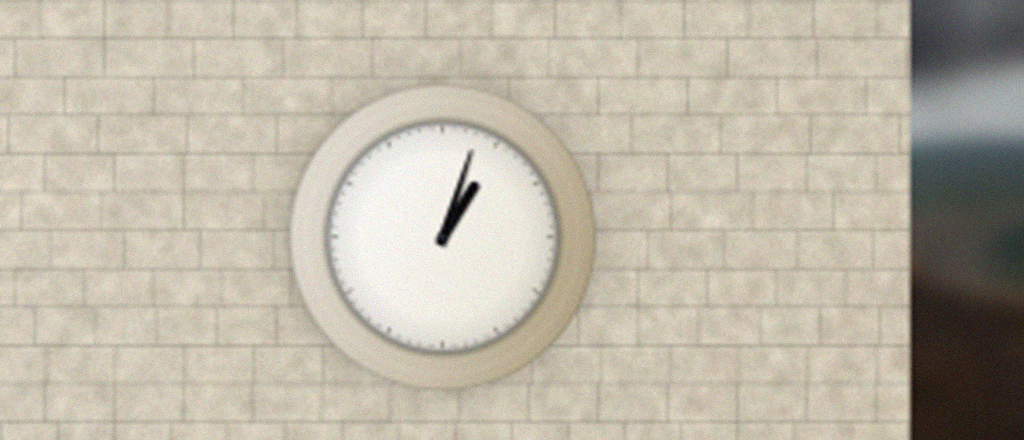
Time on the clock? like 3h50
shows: 1h03
